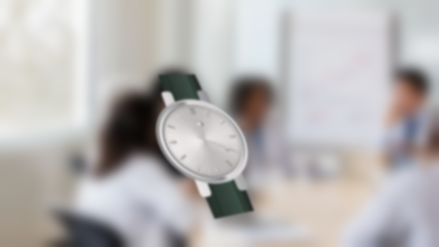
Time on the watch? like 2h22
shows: 12h20
